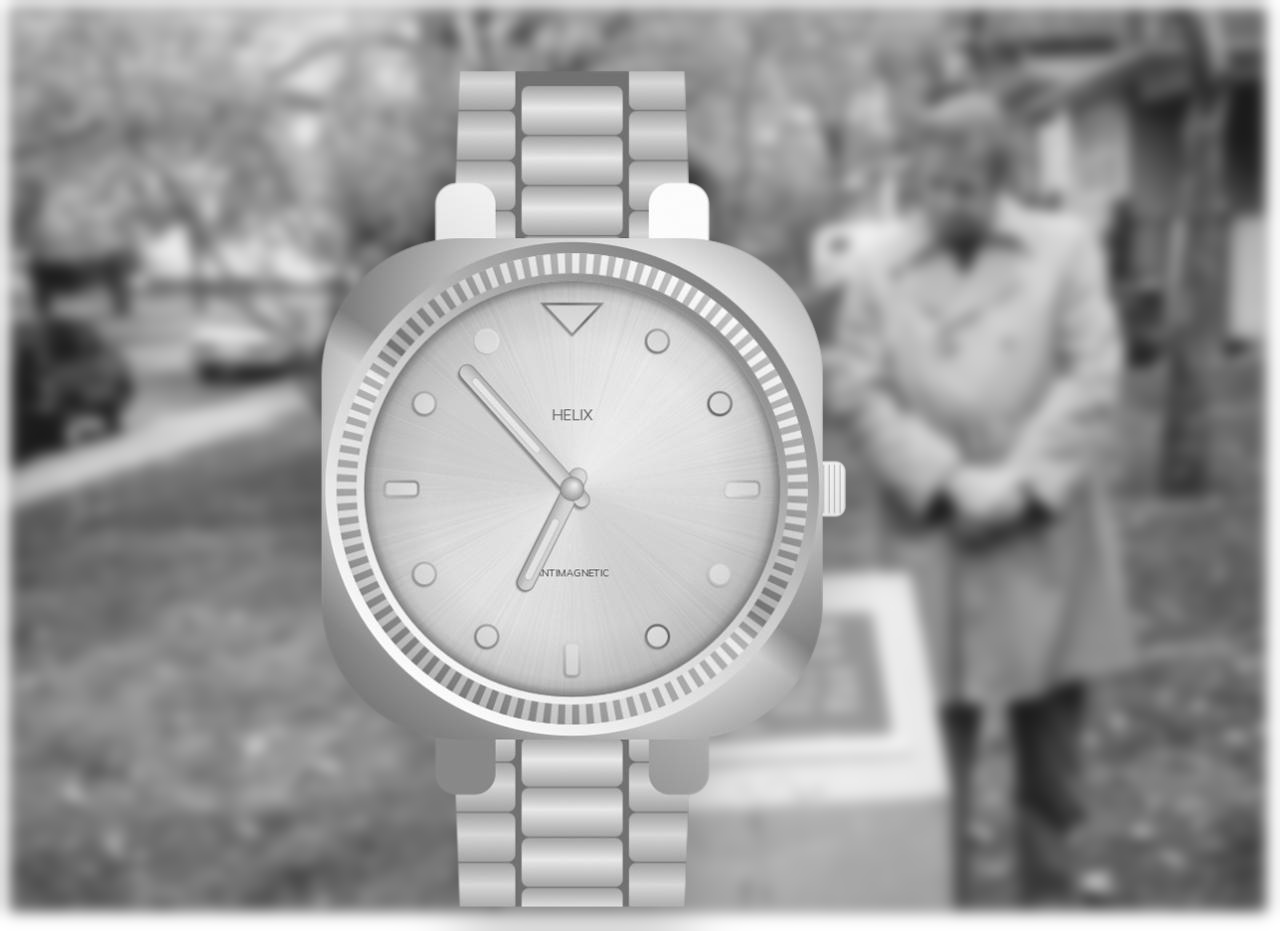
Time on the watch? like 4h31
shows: 6h53
